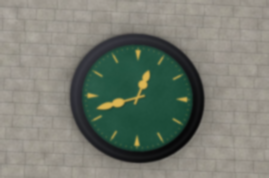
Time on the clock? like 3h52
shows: 12h42
